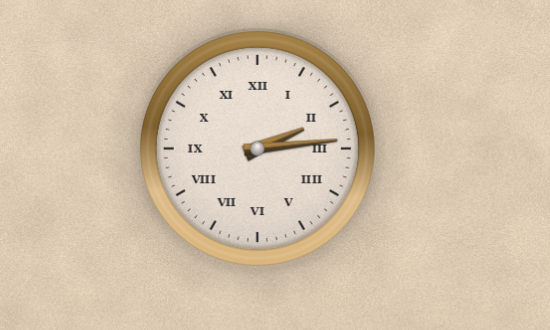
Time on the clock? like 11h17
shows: 2h14
